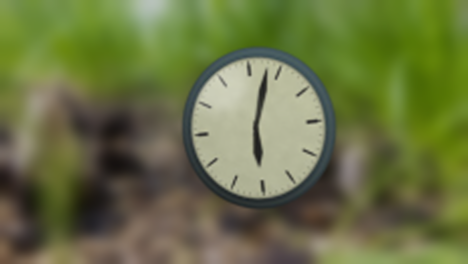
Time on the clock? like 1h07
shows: 6h03
